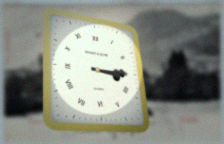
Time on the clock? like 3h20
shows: 3h15
